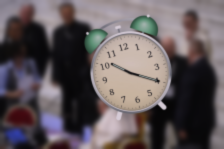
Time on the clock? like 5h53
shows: 10h20
